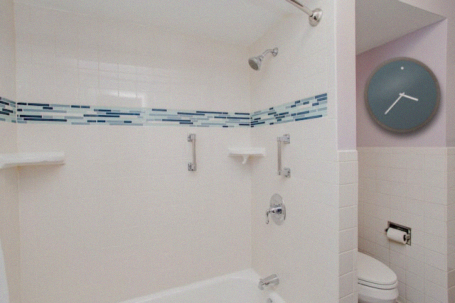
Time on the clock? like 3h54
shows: 3h37
